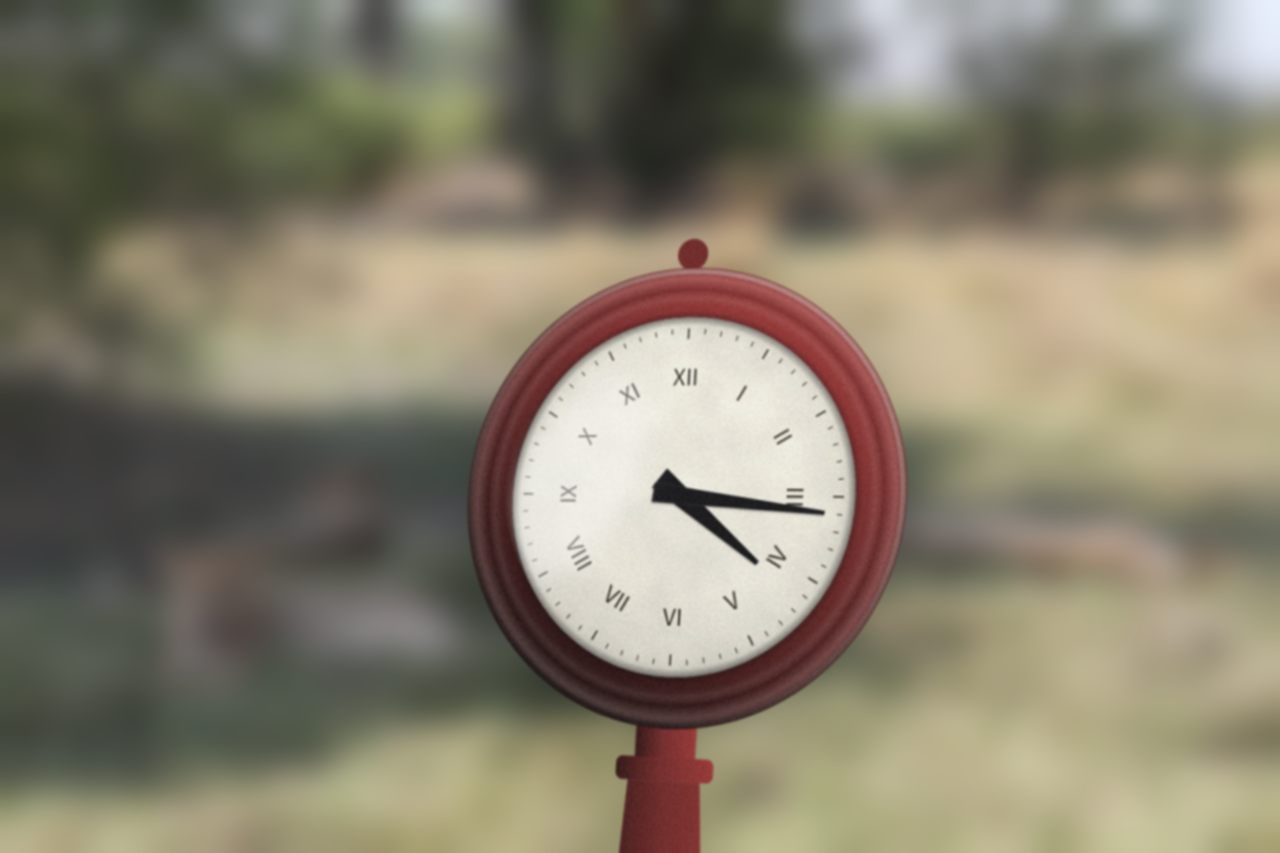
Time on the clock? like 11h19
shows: 4h16
